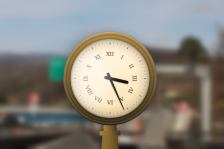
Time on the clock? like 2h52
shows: 3h26
